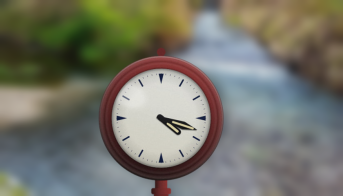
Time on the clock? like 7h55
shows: 4h18
